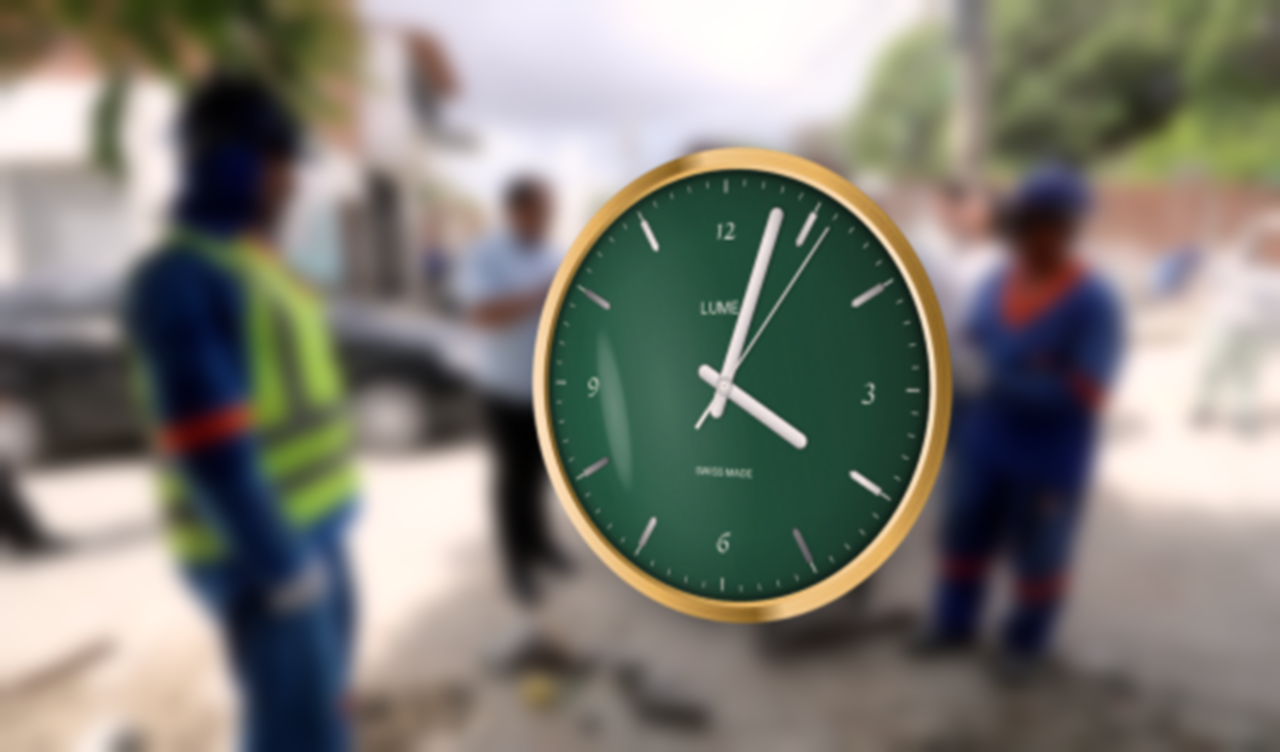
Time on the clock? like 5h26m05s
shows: 4h03m06s
